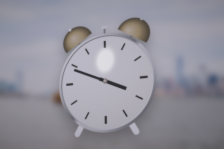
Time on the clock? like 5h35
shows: 3h49
